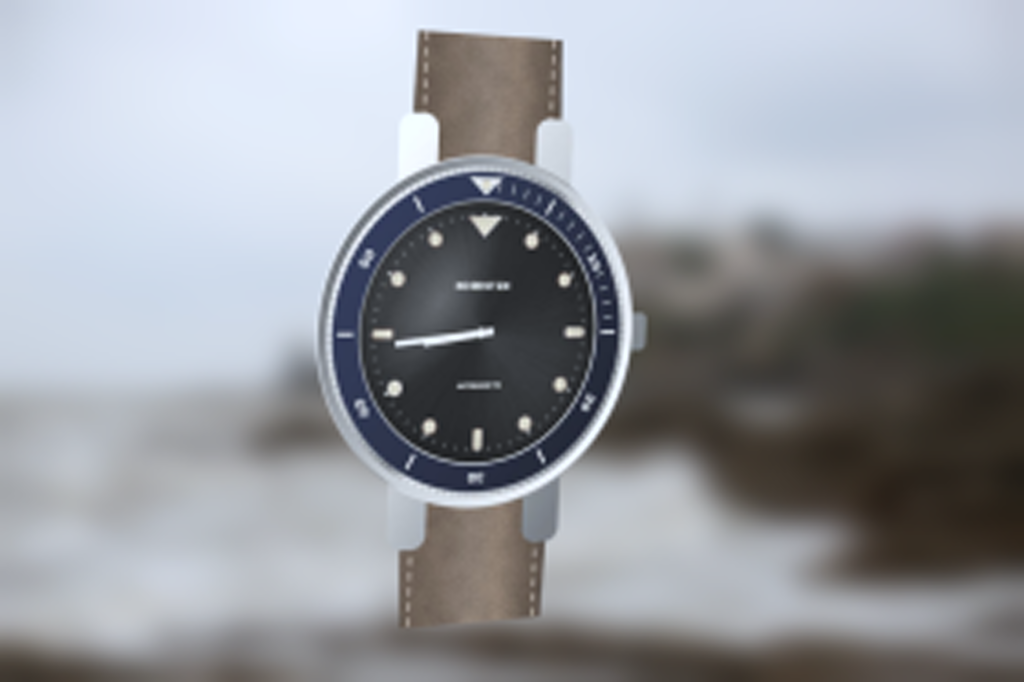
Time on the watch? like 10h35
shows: 8h44
